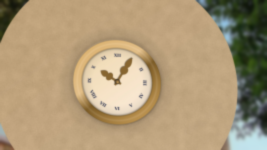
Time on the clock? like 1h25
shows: 10h05
